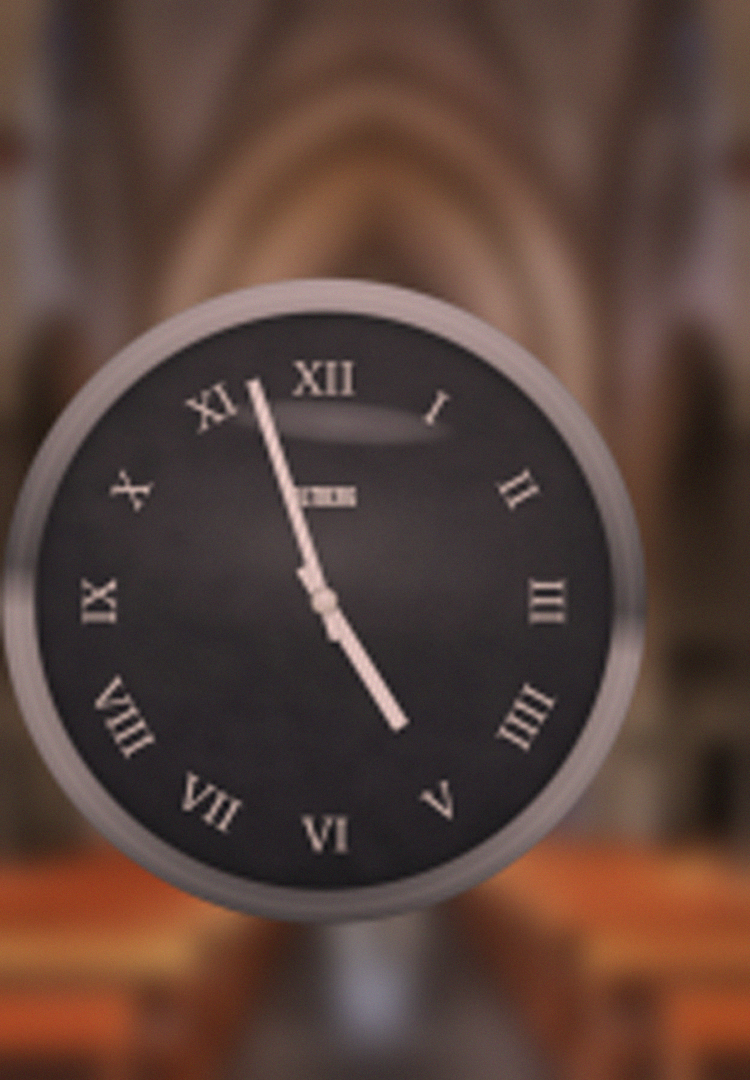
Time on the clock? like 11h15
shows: 4h57
